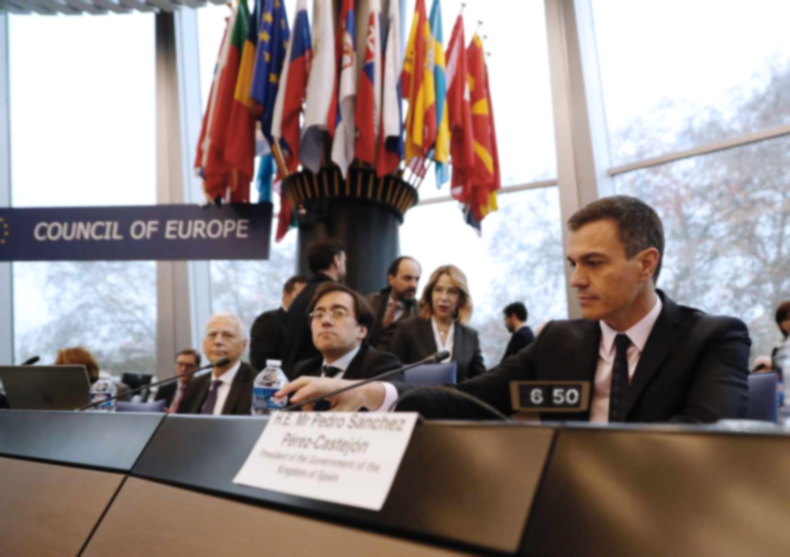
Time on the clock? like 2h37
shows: 6h50
